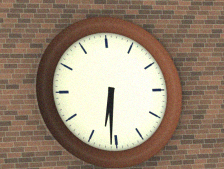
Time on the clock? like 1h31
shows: 6h31
